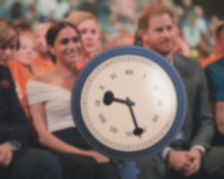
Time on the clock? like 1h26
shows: 9h27
